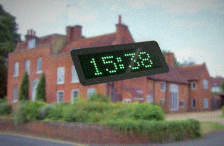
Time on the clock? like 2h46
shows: 15h38
